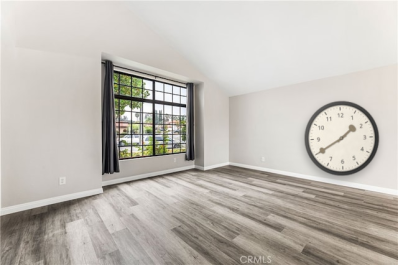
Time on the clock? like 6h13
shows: 1h40
